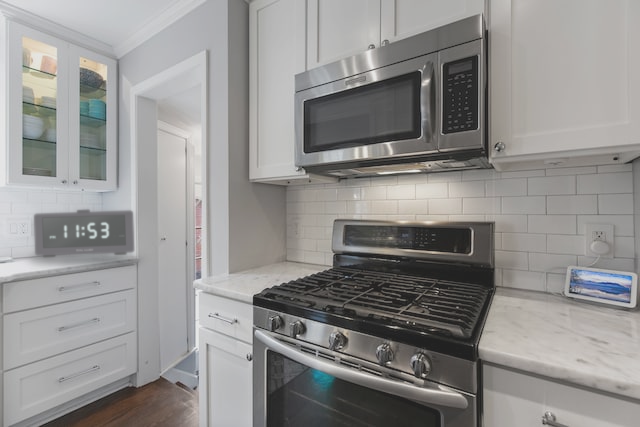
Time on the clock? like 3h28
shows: 11h53
